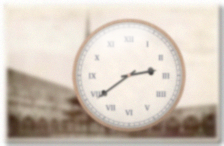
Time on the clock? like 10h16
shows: 2h39
